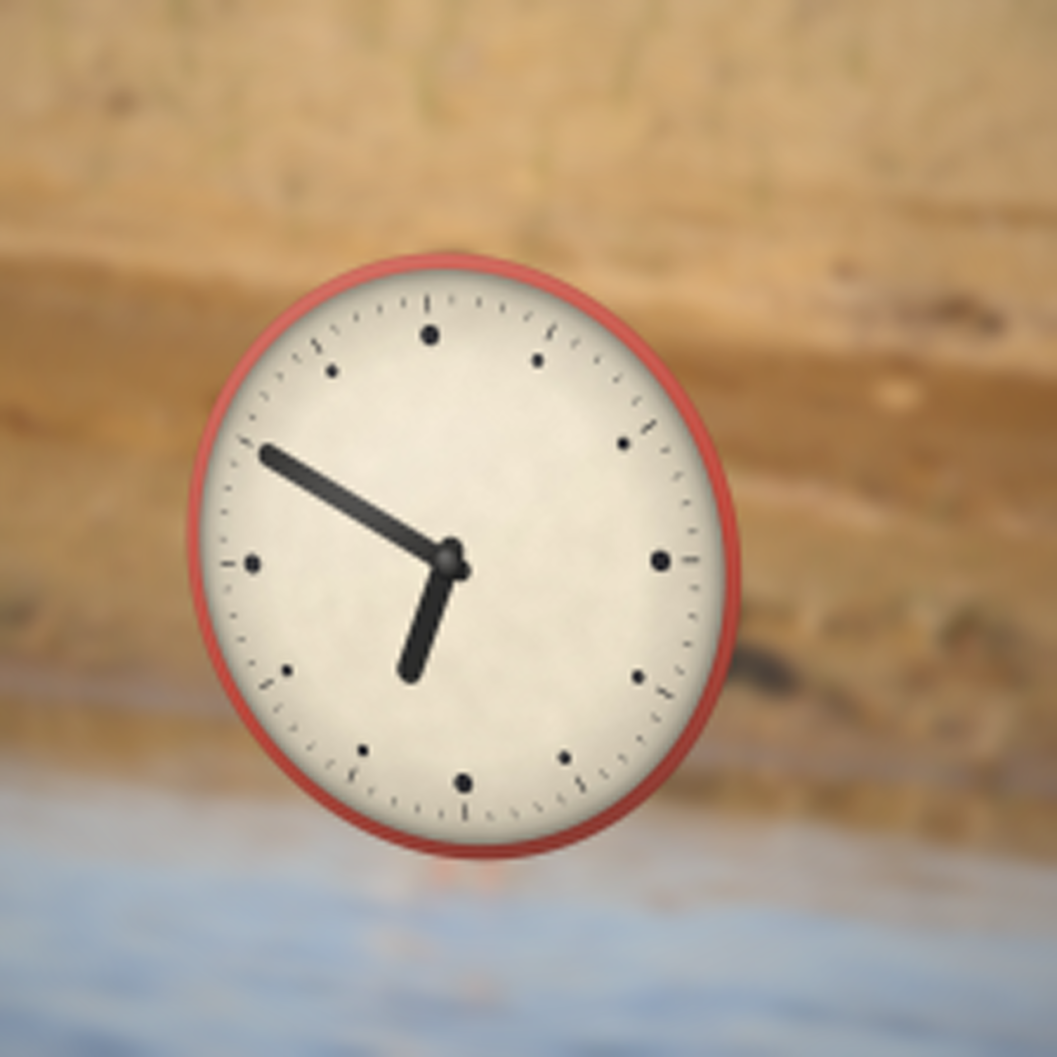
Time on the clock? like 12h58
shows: 6h50
